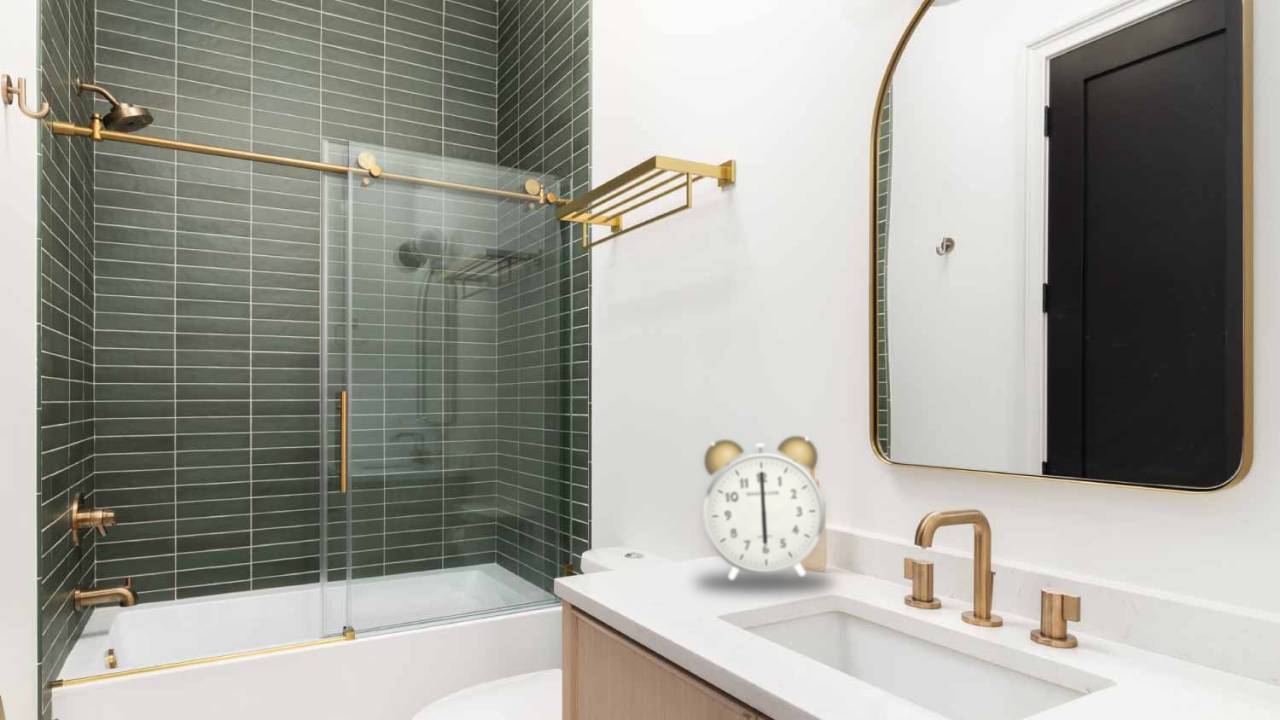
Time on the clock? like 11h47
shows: 6h00
